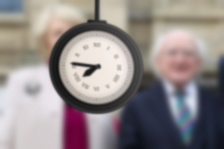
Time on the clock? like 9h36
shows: 7h46
